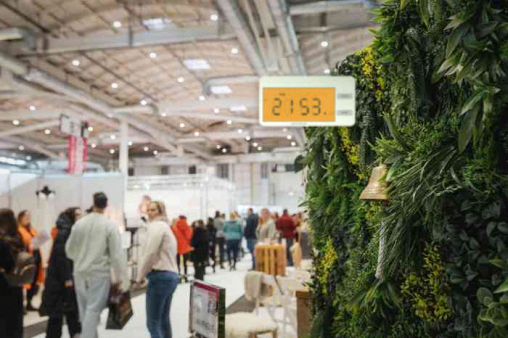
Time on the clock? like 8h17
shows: 21h53
